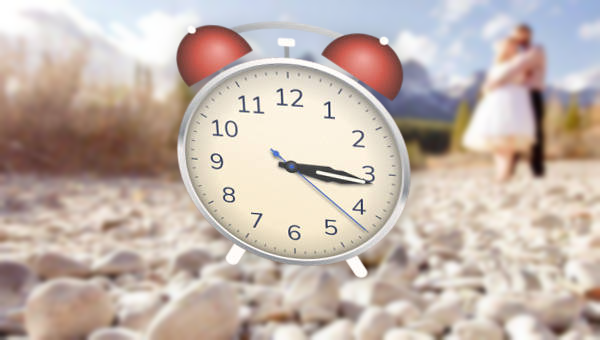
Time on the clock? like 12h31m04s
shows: 3h16m22s
